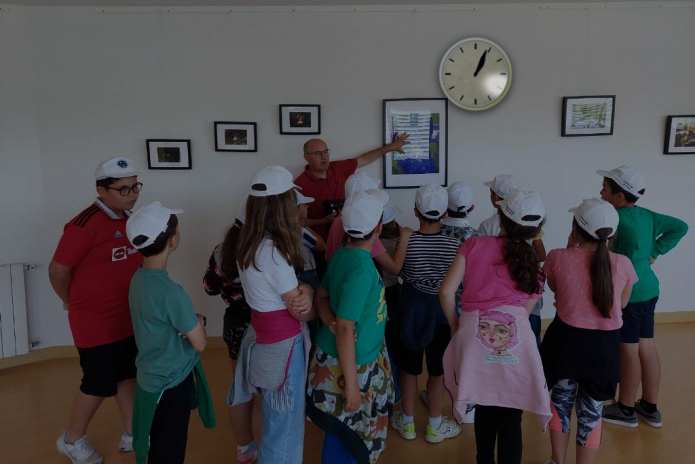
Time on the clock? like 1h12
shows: 1h04
